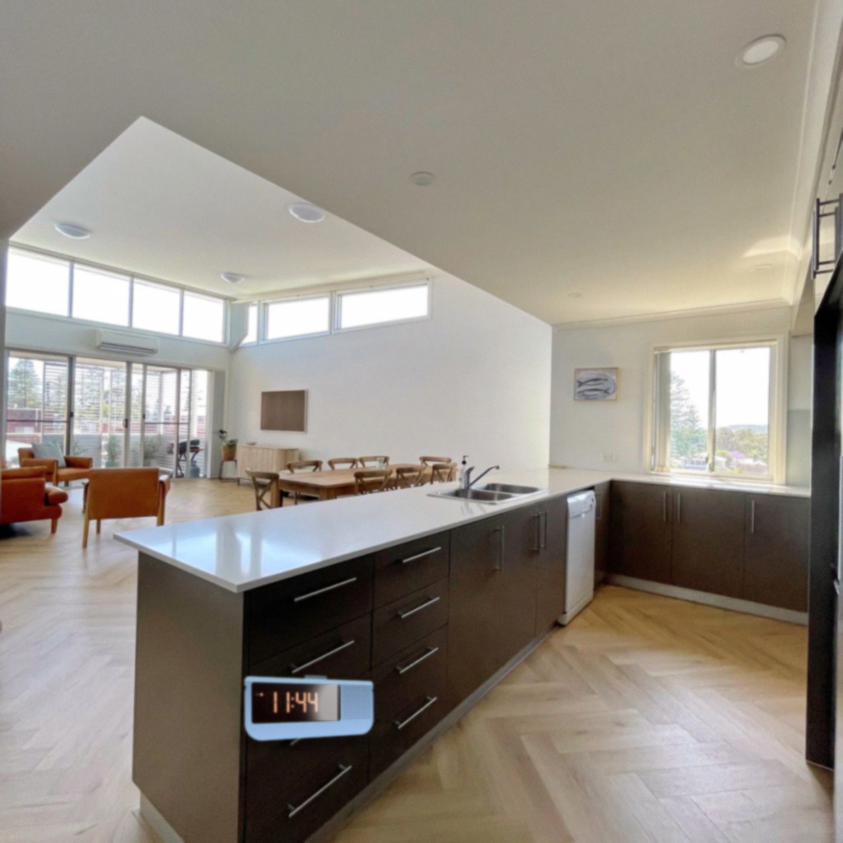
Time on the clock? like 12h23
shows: 11h44
